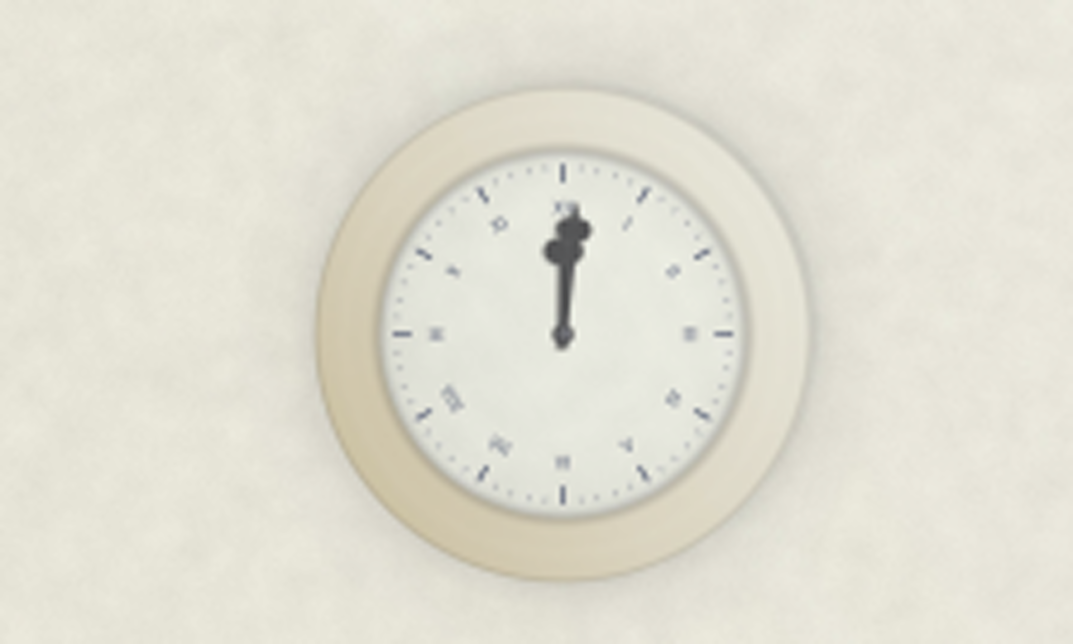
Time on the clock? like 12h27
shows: 12h01
